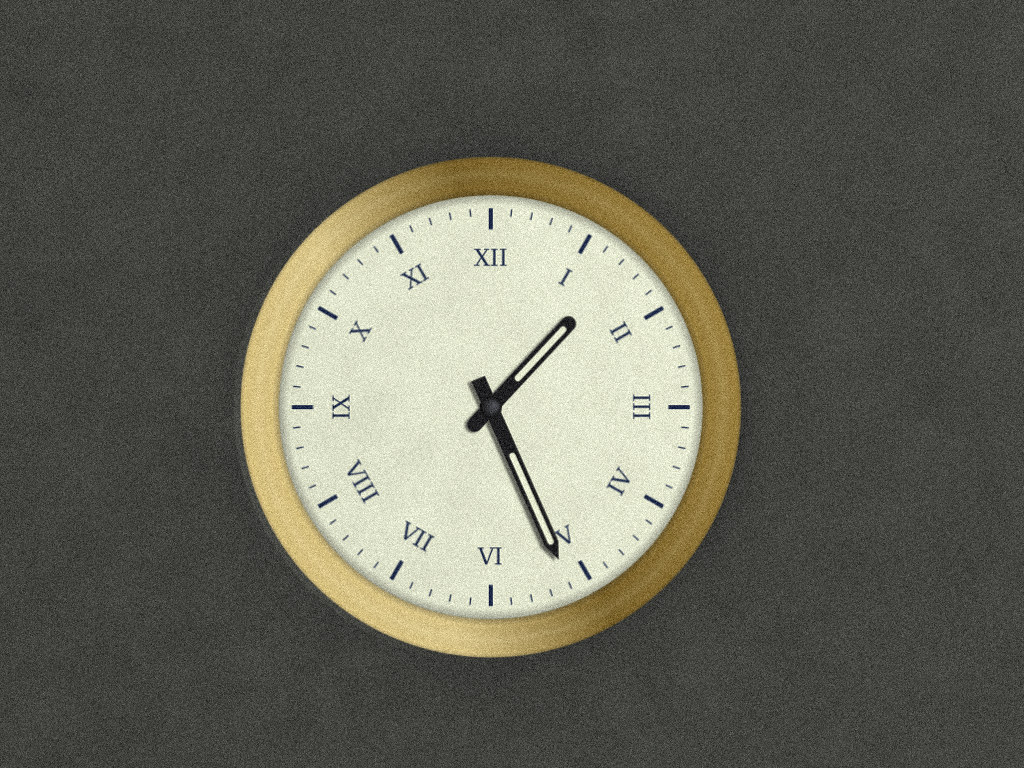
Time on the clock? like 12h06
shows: 1h26
